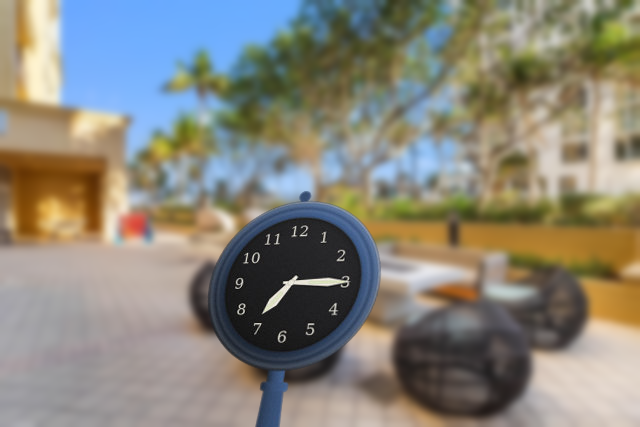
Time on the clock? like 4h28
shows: 7h15
